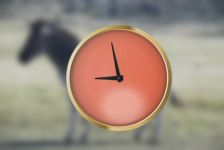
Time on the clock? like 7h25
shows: 8h58
